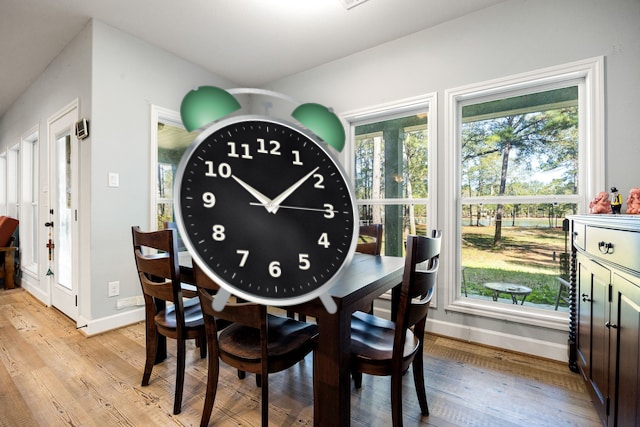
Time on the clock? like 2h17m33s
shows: 10h08m15s
